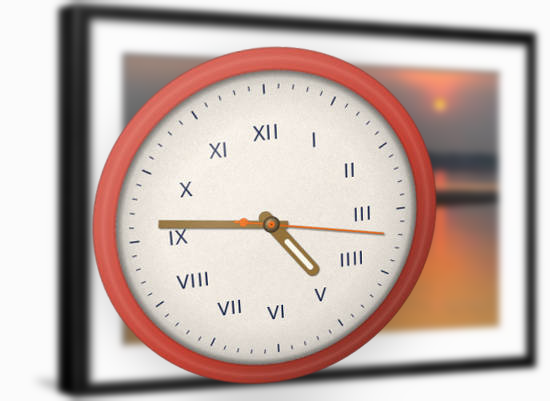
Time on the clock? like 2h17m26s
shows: 4h46m17s
